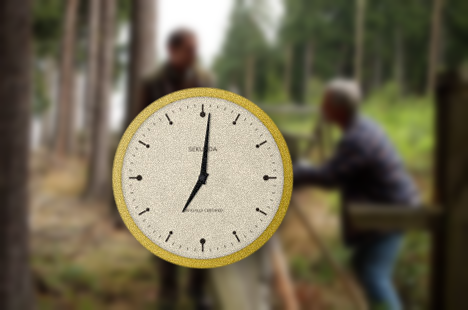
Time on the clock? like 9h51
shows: 7h01
